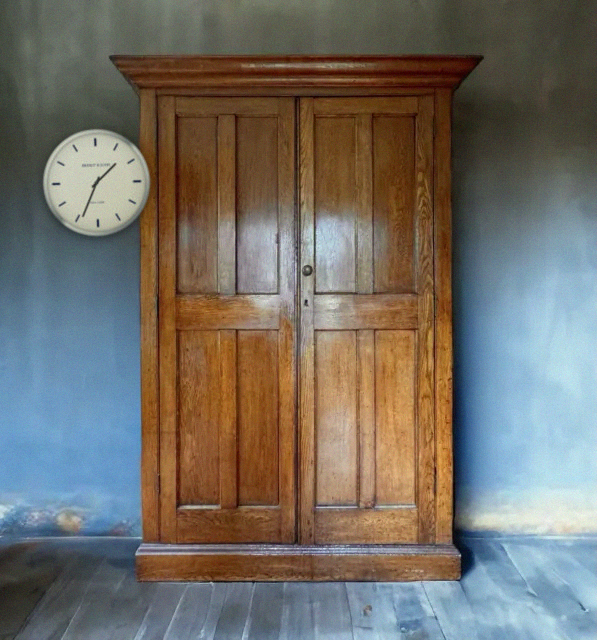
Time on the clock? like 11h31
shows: 1h34
